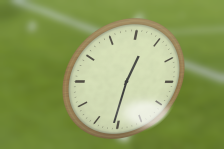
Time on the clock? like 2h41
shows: 12h31
